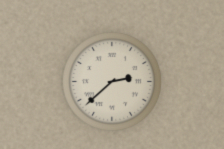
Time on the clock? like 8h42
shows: 2h38
